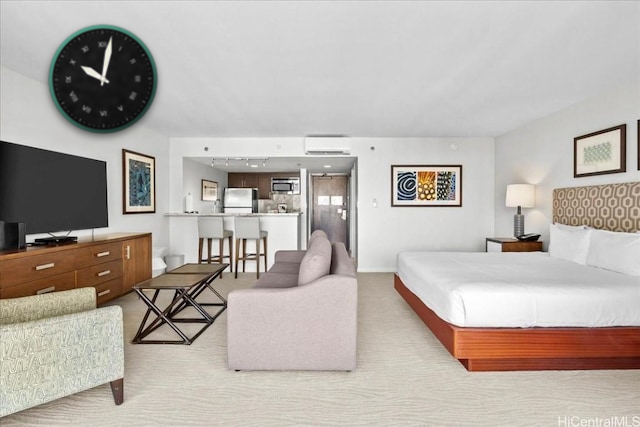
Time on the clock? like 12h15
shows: 10h02
